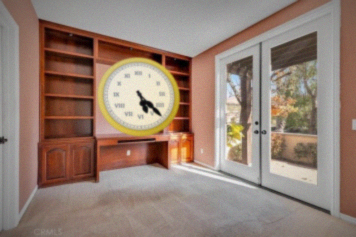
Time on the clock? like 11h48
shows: 5h23
